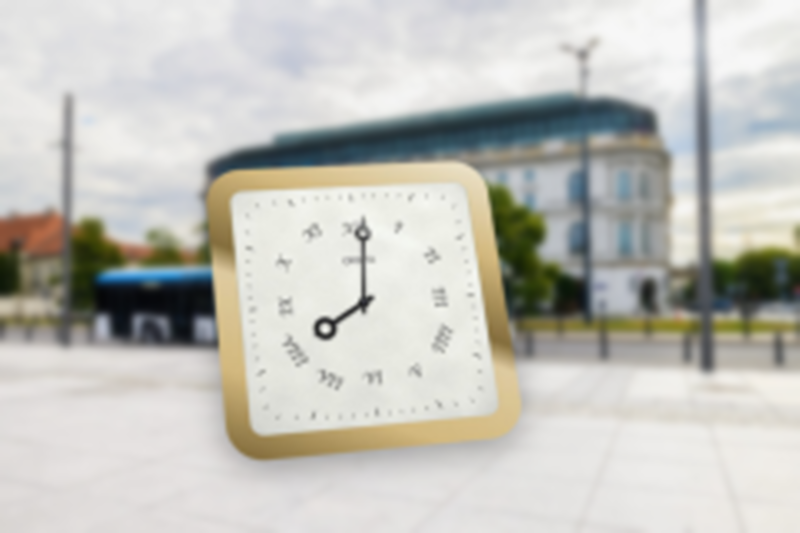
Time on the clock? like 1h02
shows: 8h01
